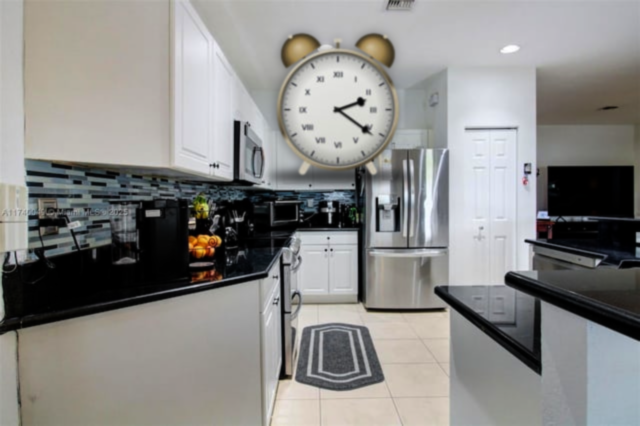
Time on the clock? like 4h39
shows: 2h21
